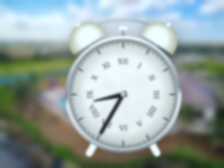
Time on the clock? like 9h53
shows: 8h35
